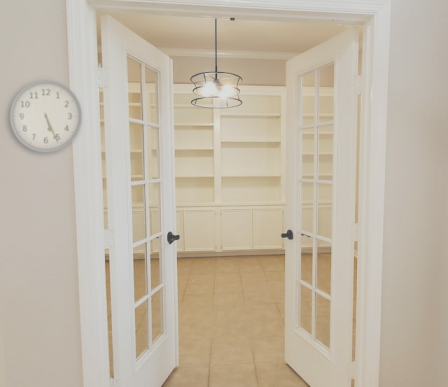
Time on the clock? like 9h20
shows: 5h26
